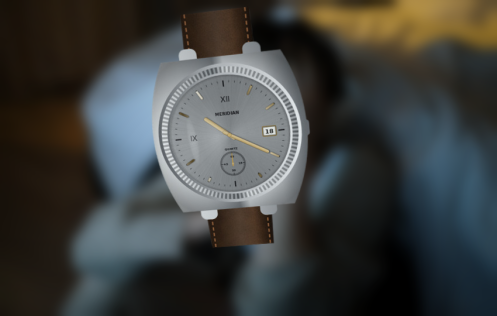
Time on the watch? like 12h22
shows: 10h20
